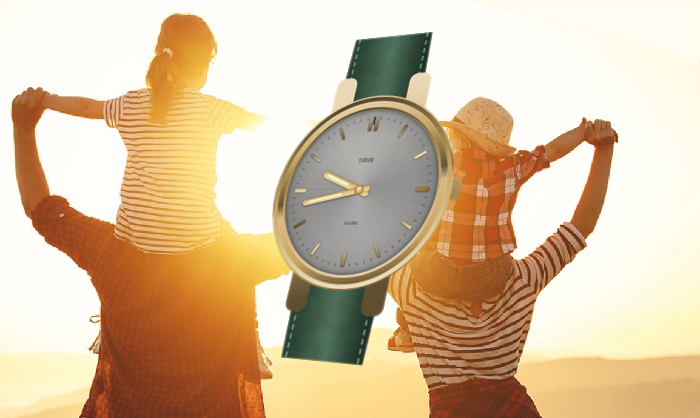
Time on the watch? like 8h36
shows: 9h43
